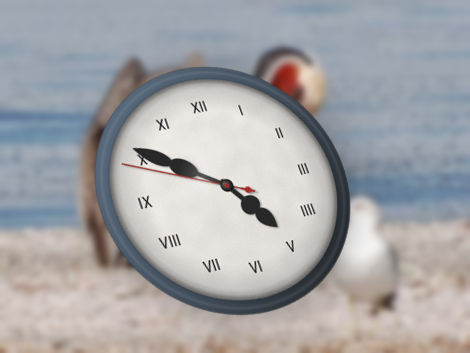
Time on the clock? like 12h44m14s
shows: 4h50m49s
